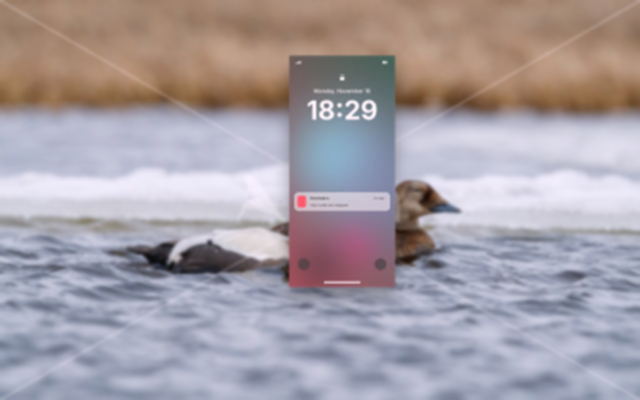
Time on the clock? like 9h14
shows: 18h29
